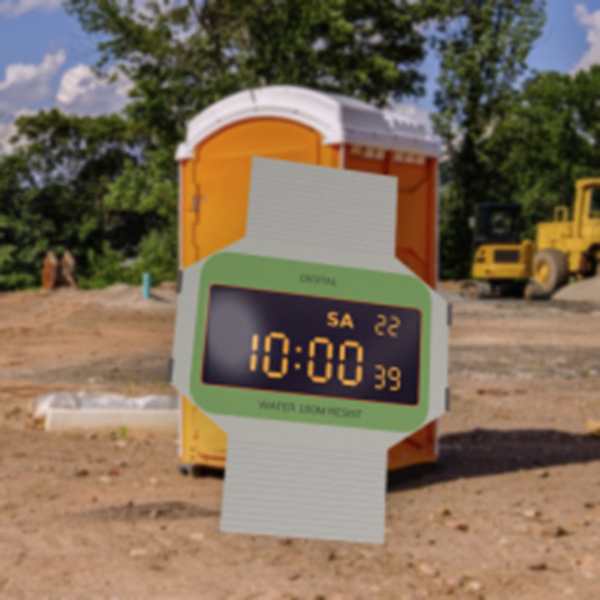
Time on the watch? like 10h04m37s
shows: 10h00m39s
